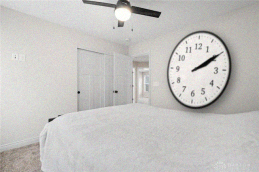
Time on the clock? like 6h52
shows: 2h10
